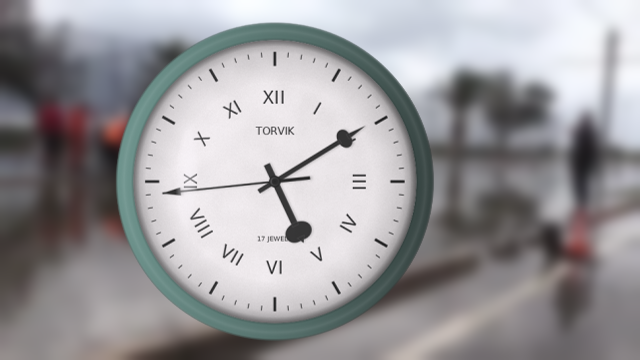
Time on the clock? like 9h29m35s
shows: 5h09m44s
